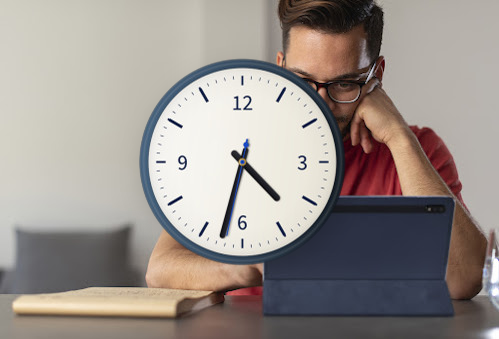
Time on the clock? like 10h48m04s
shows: 4h32m32s
